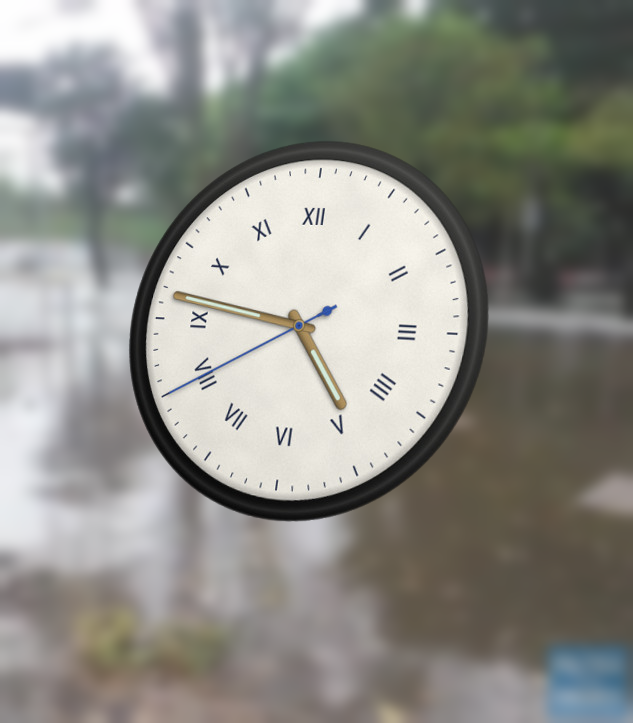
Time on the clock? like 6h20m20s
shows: 4h46m40s
